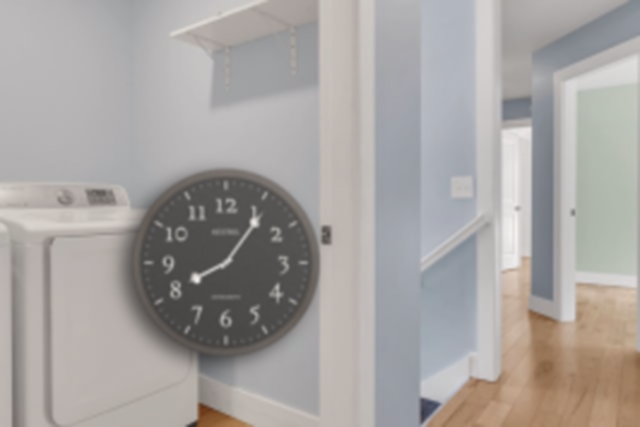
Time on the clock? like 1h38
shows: 8h06
